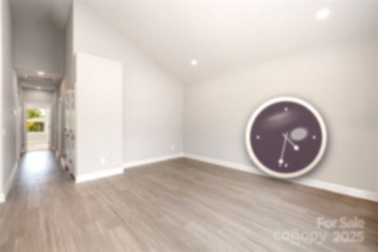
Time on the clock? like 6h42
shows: 4h32
